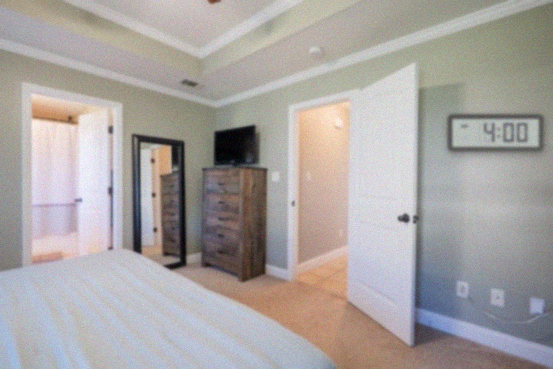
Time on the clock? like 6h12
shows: 4h00
